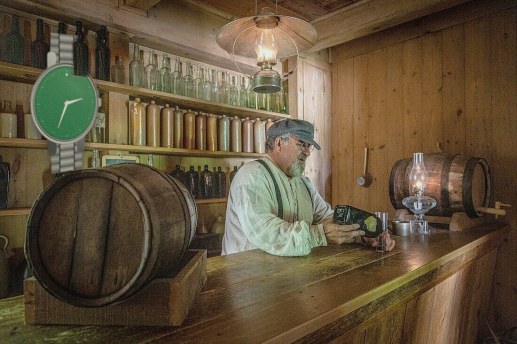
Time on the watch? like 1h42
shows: 2h34
